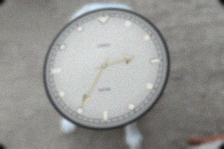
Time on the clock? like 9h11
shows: 2h35
